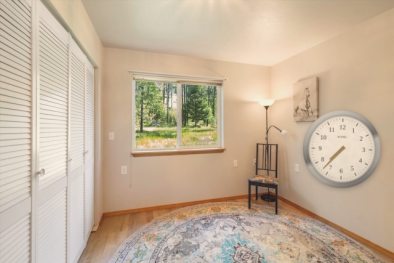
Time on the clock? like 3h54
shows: 7h37
